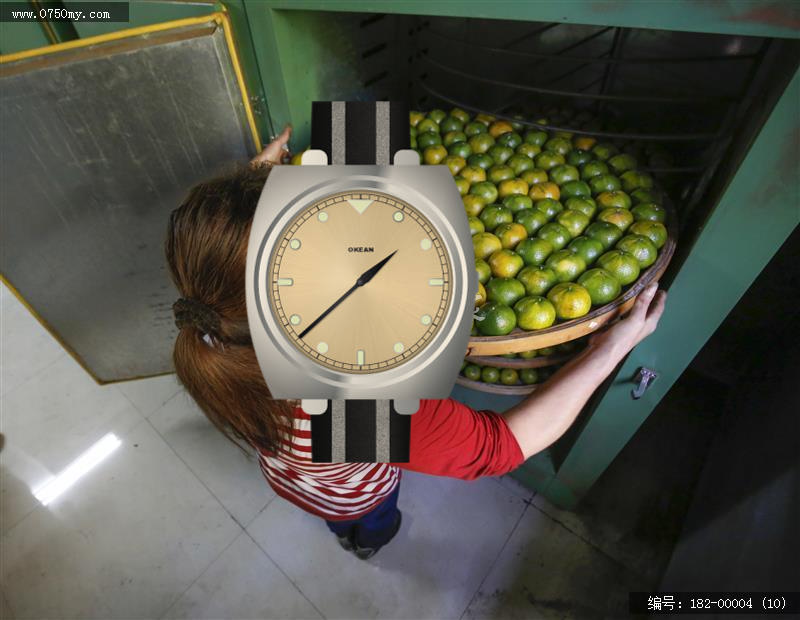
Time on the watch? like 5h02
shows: 1h38
